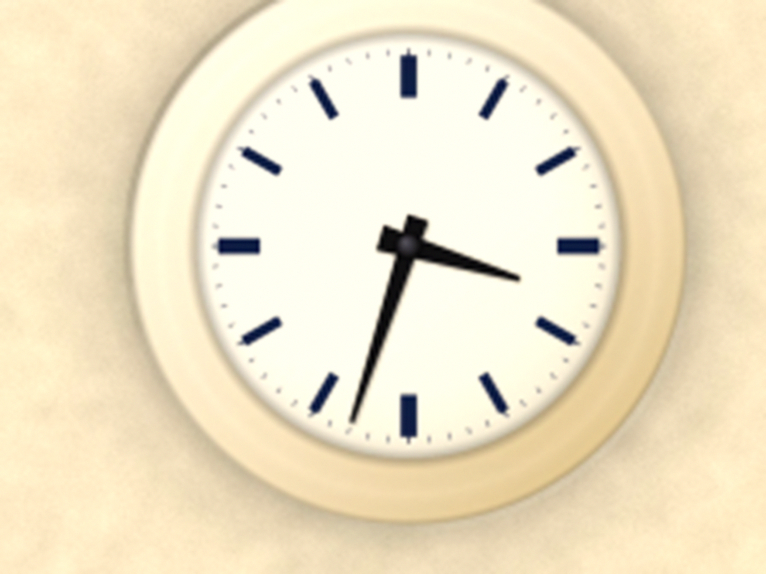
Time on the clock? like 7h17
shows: 3h33
